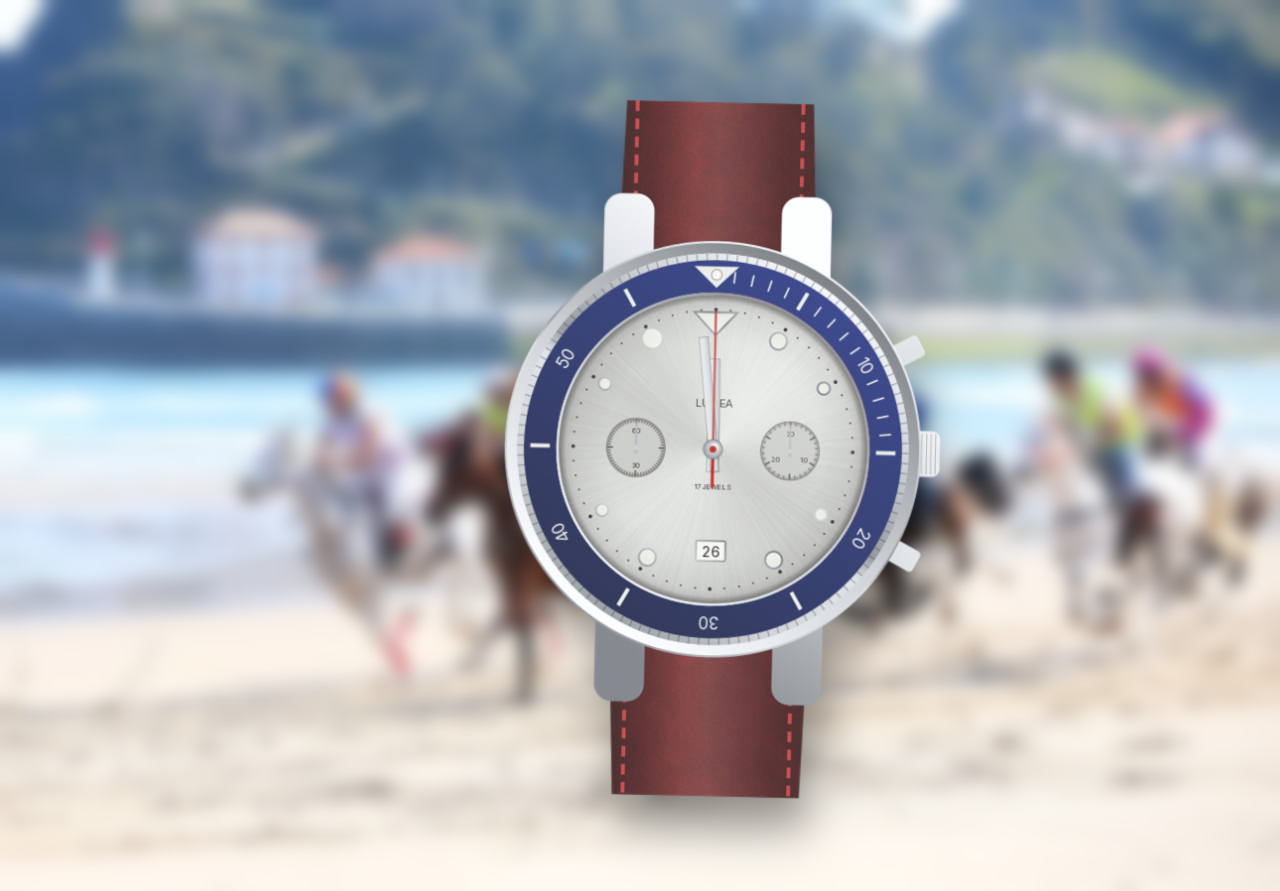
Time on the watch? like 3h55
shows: 11h59
